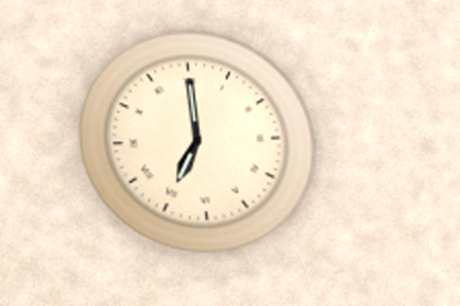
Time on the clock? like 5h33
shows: 7h00
